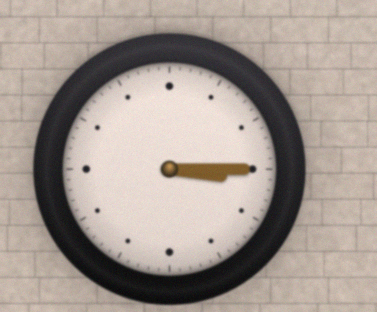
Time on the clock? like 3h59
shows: 3h15
